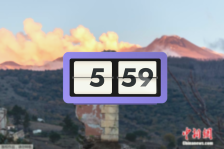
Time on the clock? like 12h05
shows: 5h59
